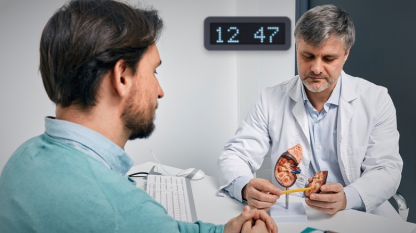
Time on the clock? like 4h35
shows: 12h47
